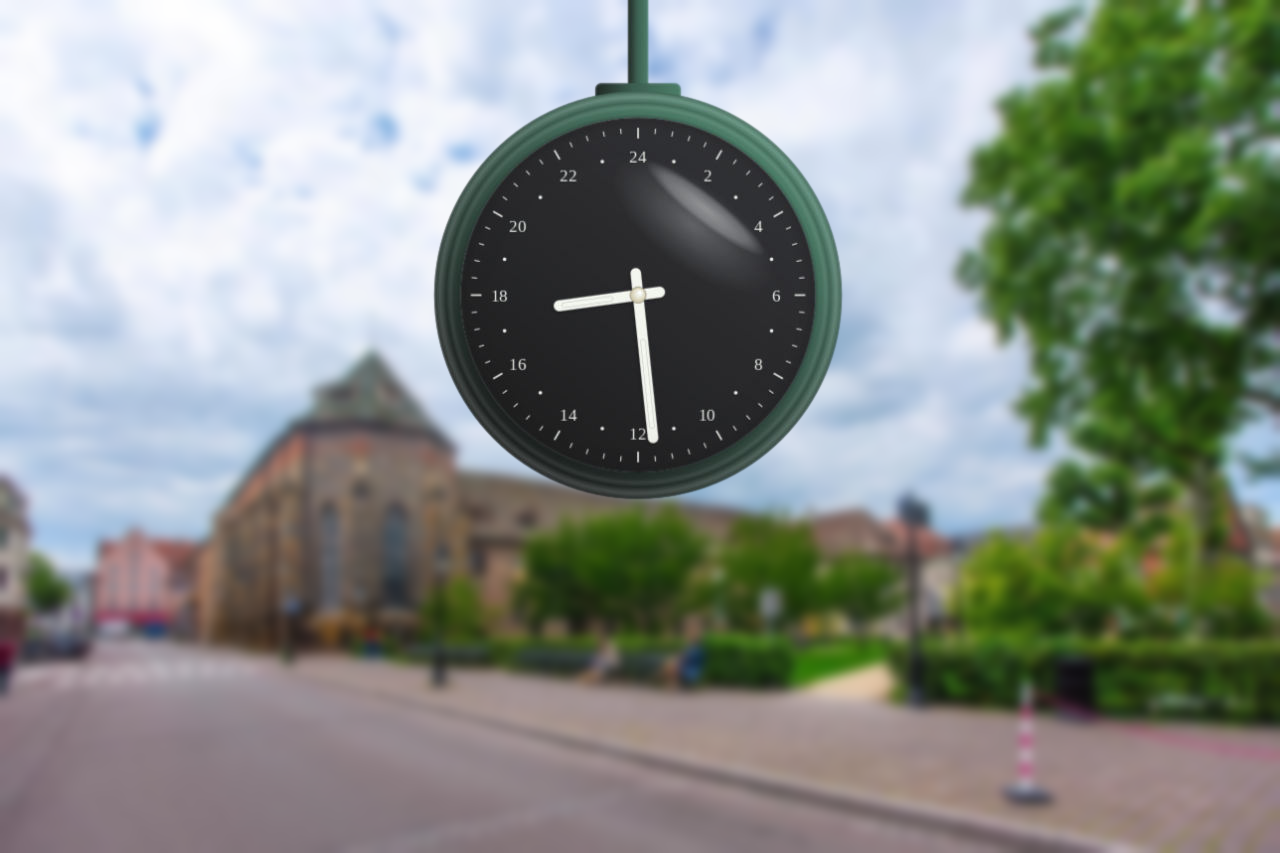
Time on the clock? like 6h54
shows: 17h29
